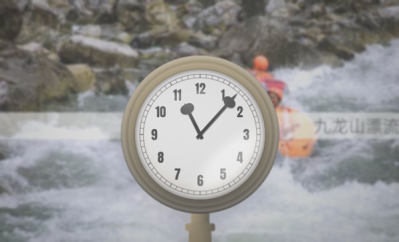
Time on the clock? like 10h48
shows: 11h07
